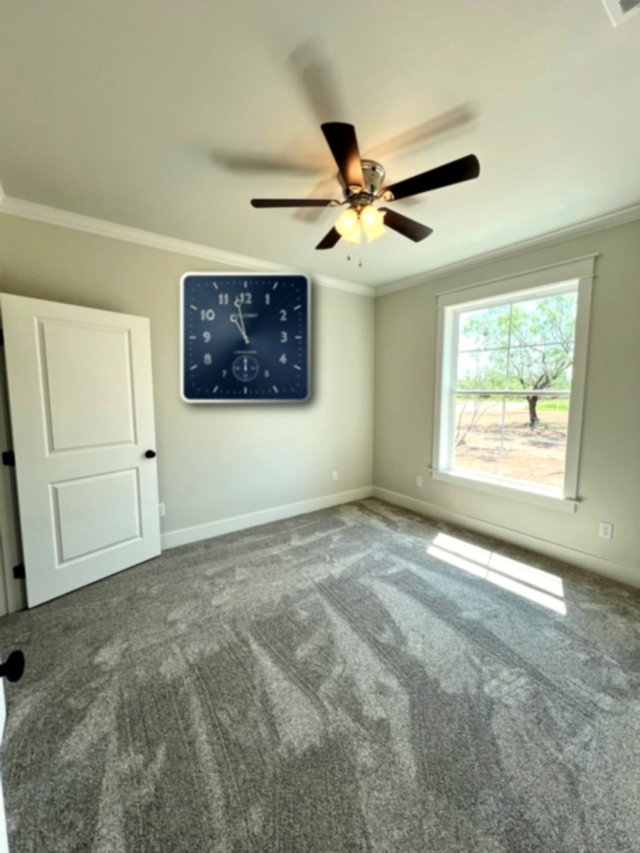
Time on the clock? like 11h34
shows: 10h58
